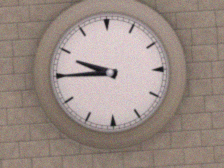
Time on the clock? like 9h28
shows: 9h45
